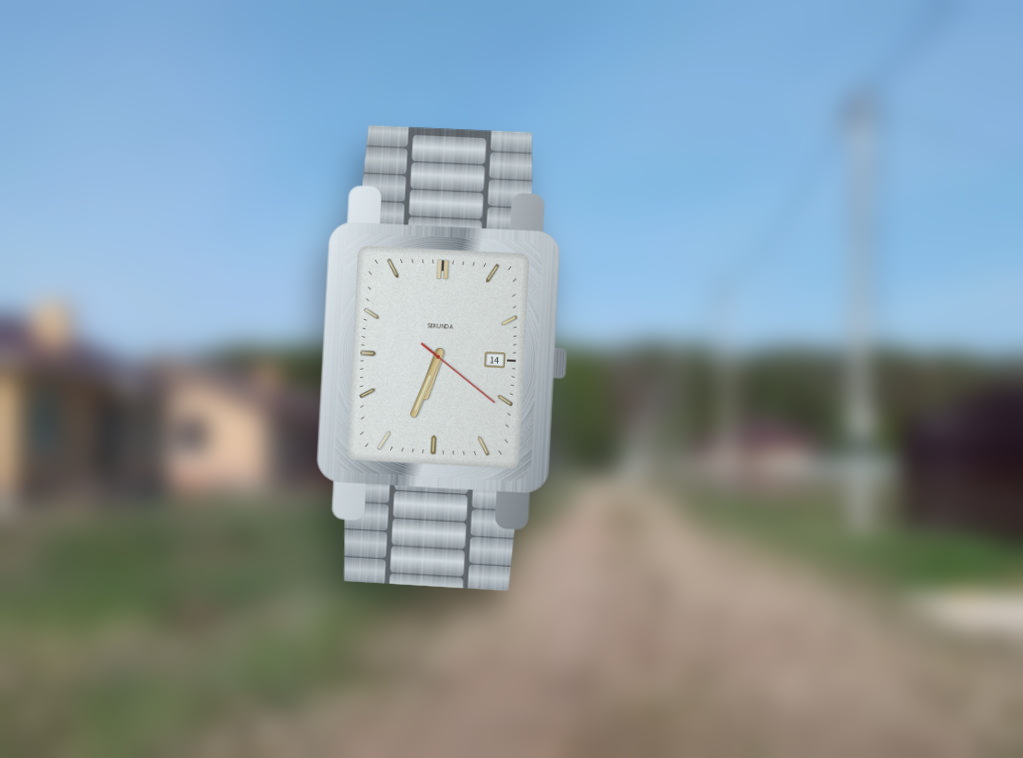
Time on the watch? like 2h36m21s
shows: 6h33m21s
